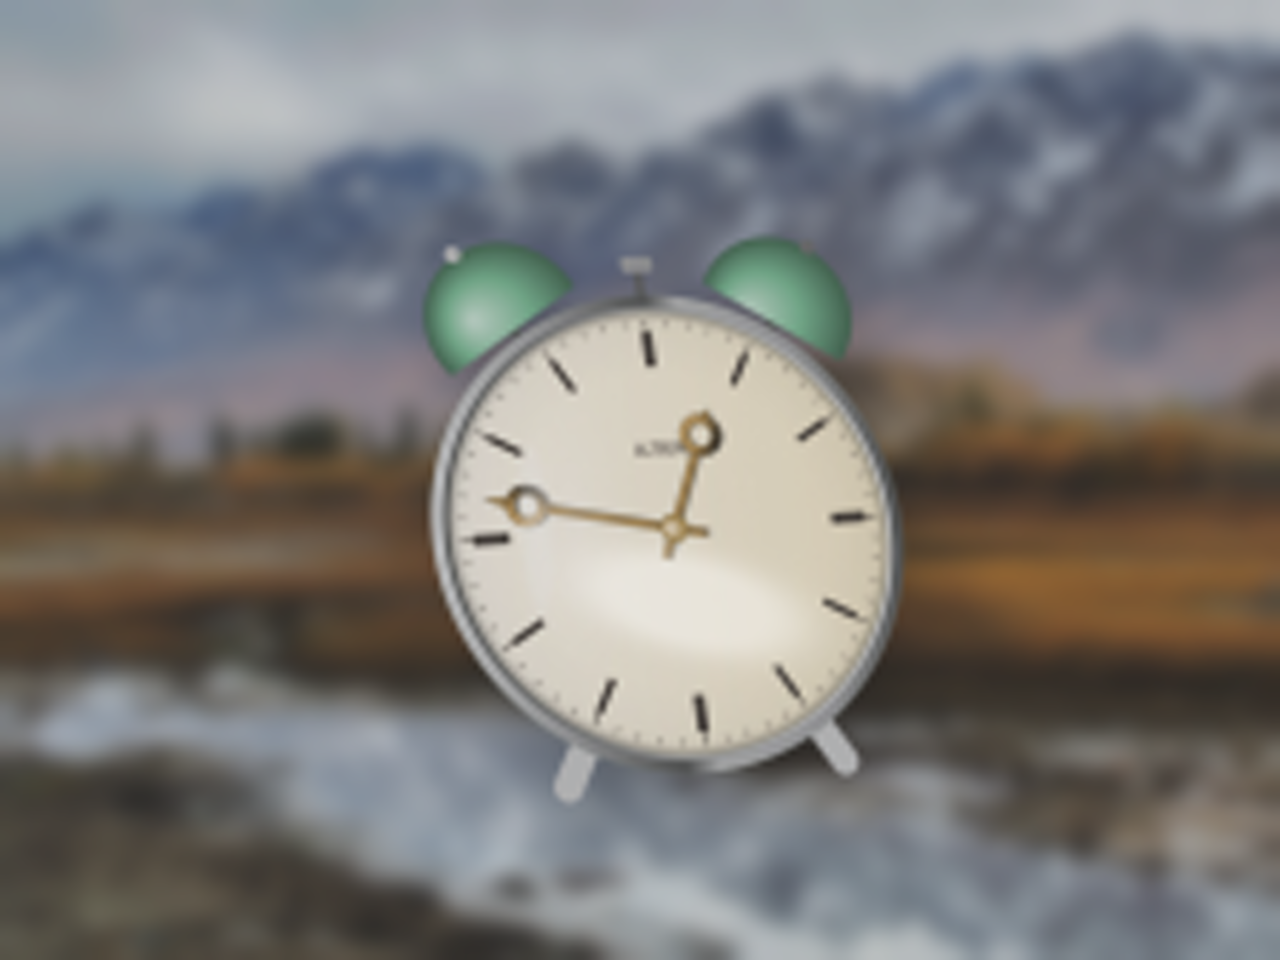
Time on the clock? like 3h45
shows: 12h47
